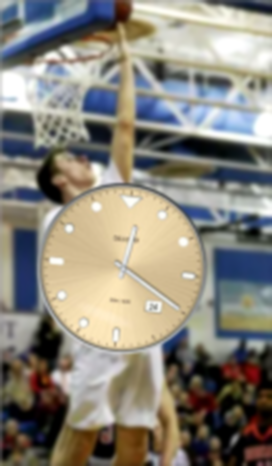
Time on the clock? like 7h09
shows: 12h20
